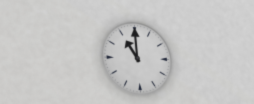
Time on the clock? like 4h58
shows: 11h00
